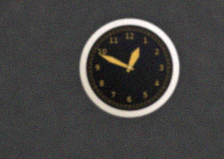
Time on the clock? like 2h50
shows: 12h49
